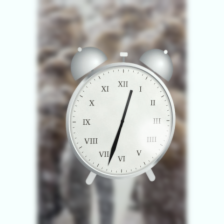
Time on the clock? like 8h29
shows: 12h33
